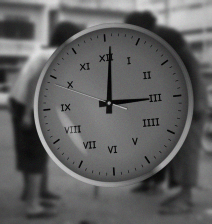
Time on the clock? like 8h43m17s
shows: 3h00m49s
